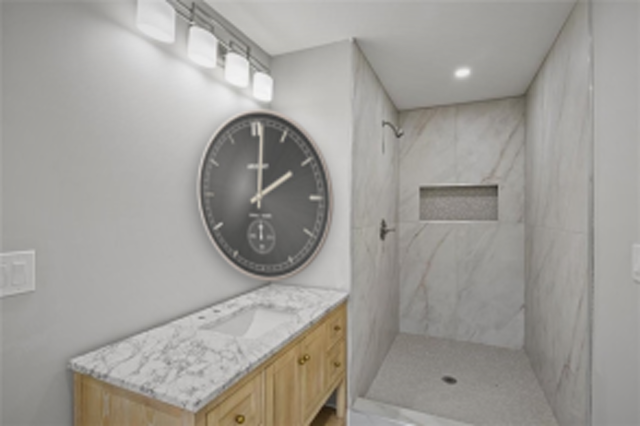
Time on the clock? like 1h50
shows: 2h01
